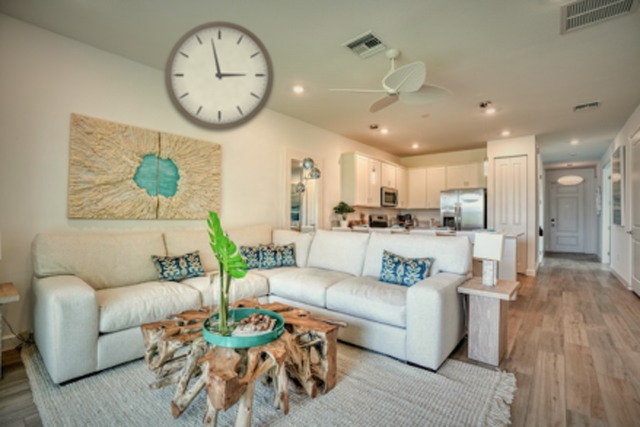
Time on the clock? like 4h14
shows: 2h58
